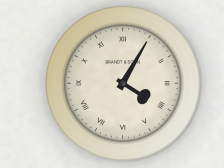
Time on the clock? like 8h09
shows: 4h05
